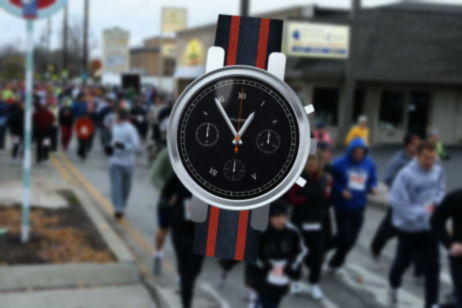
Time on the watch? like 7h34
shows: 12h54
